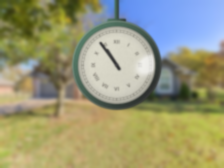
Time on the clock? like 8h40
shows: 10h54
